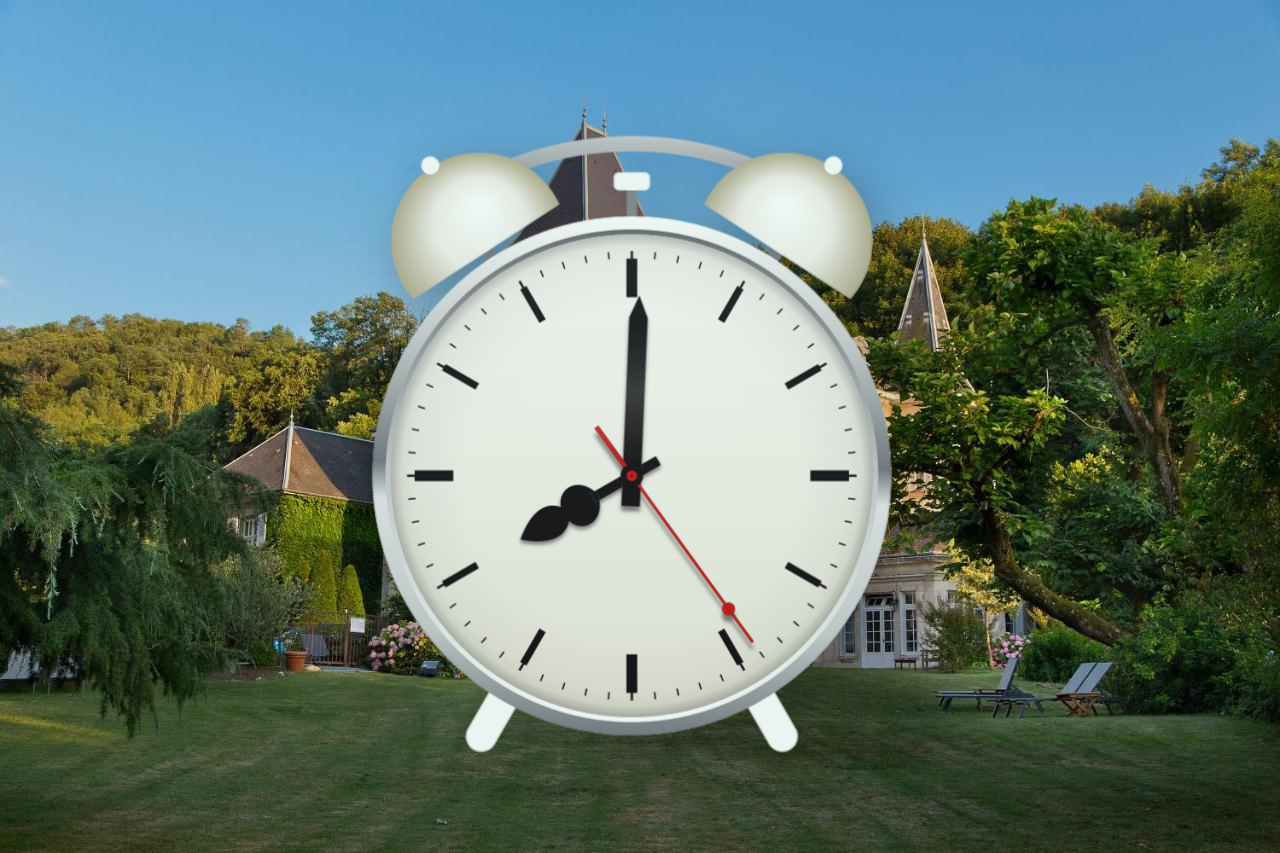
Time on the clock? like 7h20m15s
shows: 8h00m24s
